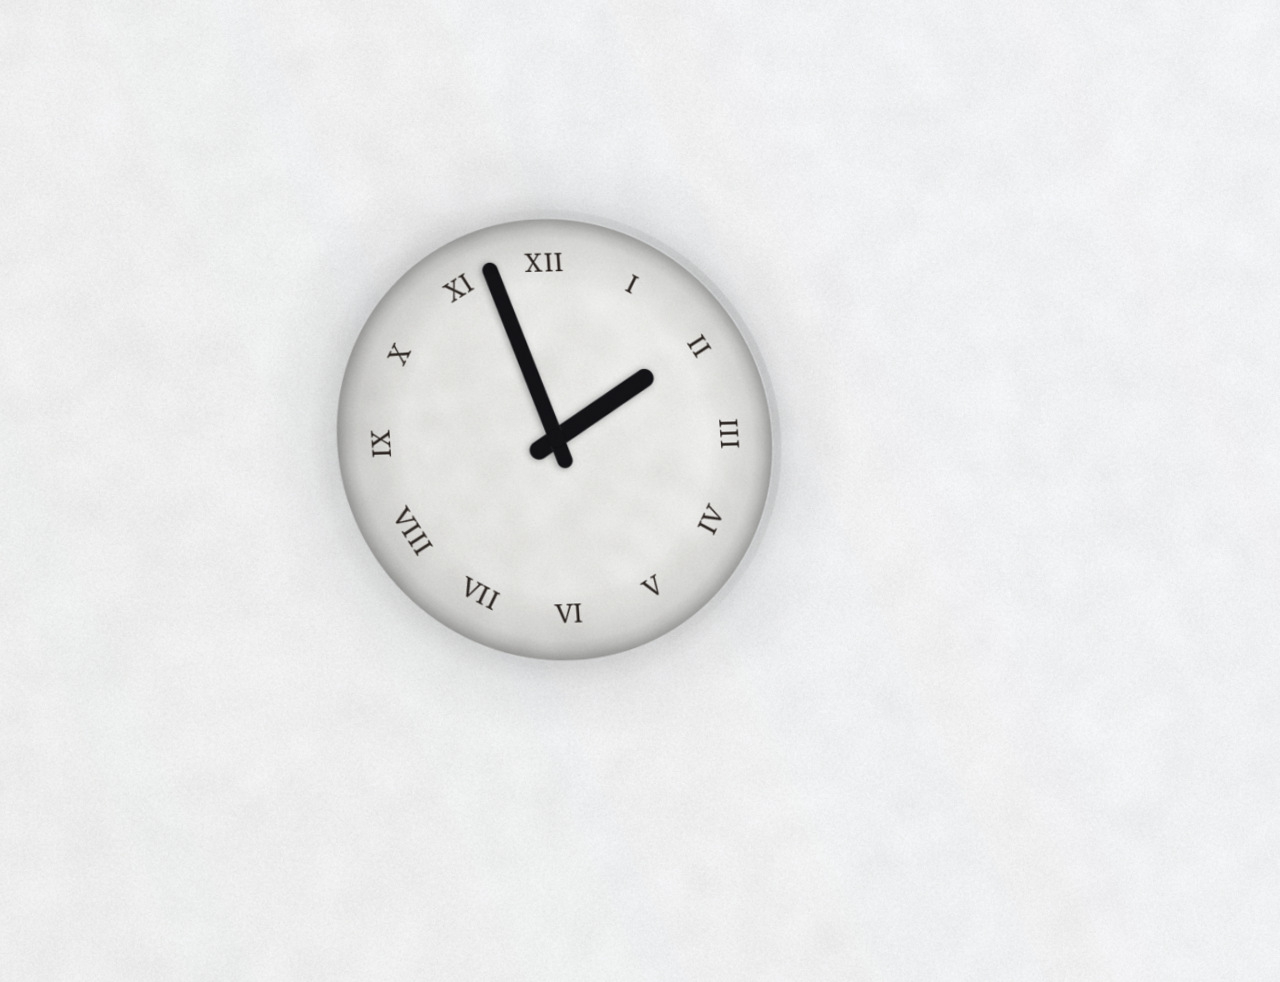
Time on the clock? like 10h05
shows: 1h57
